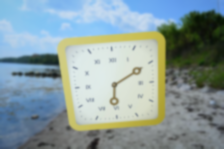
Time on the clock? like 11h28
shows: 6h10
